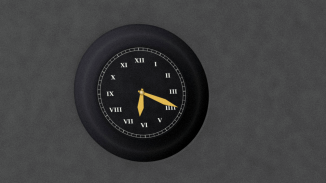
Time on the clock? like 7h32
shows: 6h19
